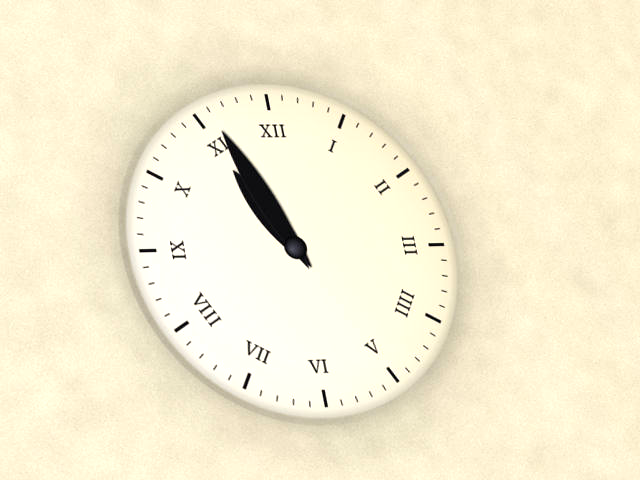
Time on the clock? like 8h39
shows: 10h56
